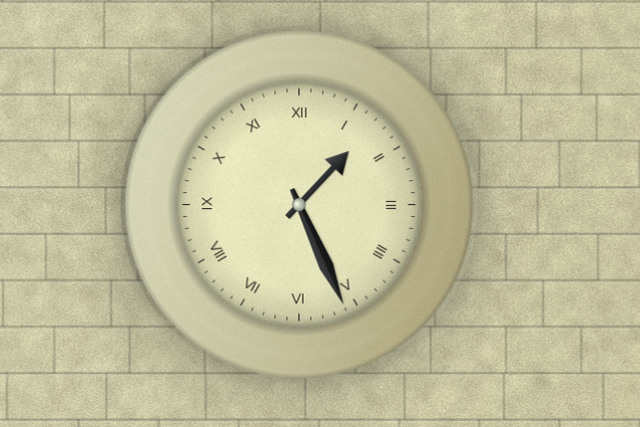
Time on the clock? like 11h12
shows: 1h26
